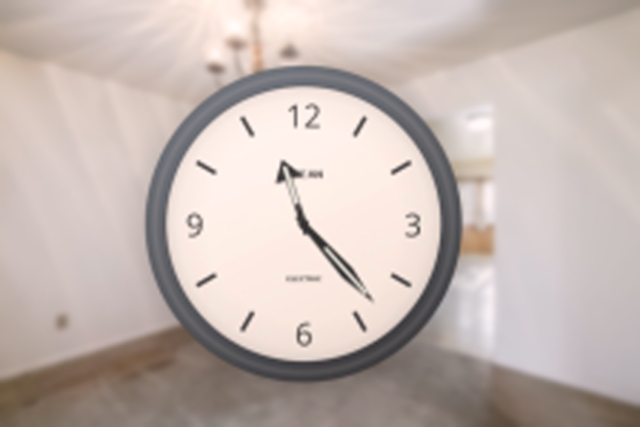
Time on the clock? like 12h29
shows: 11h23
